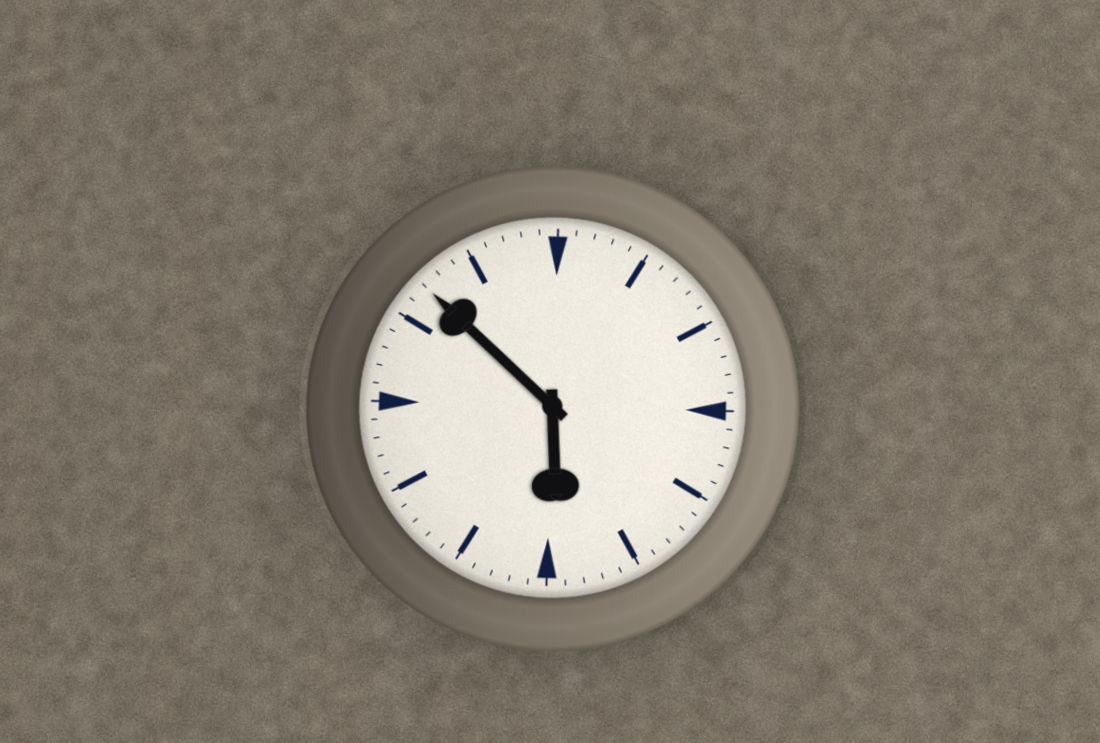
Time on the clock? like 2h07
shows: 5h52
